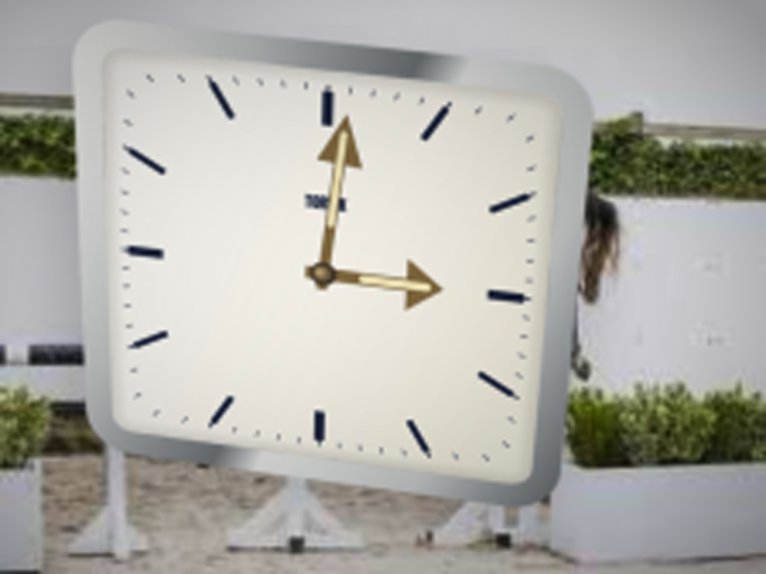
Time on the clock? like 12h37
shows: 3h01
